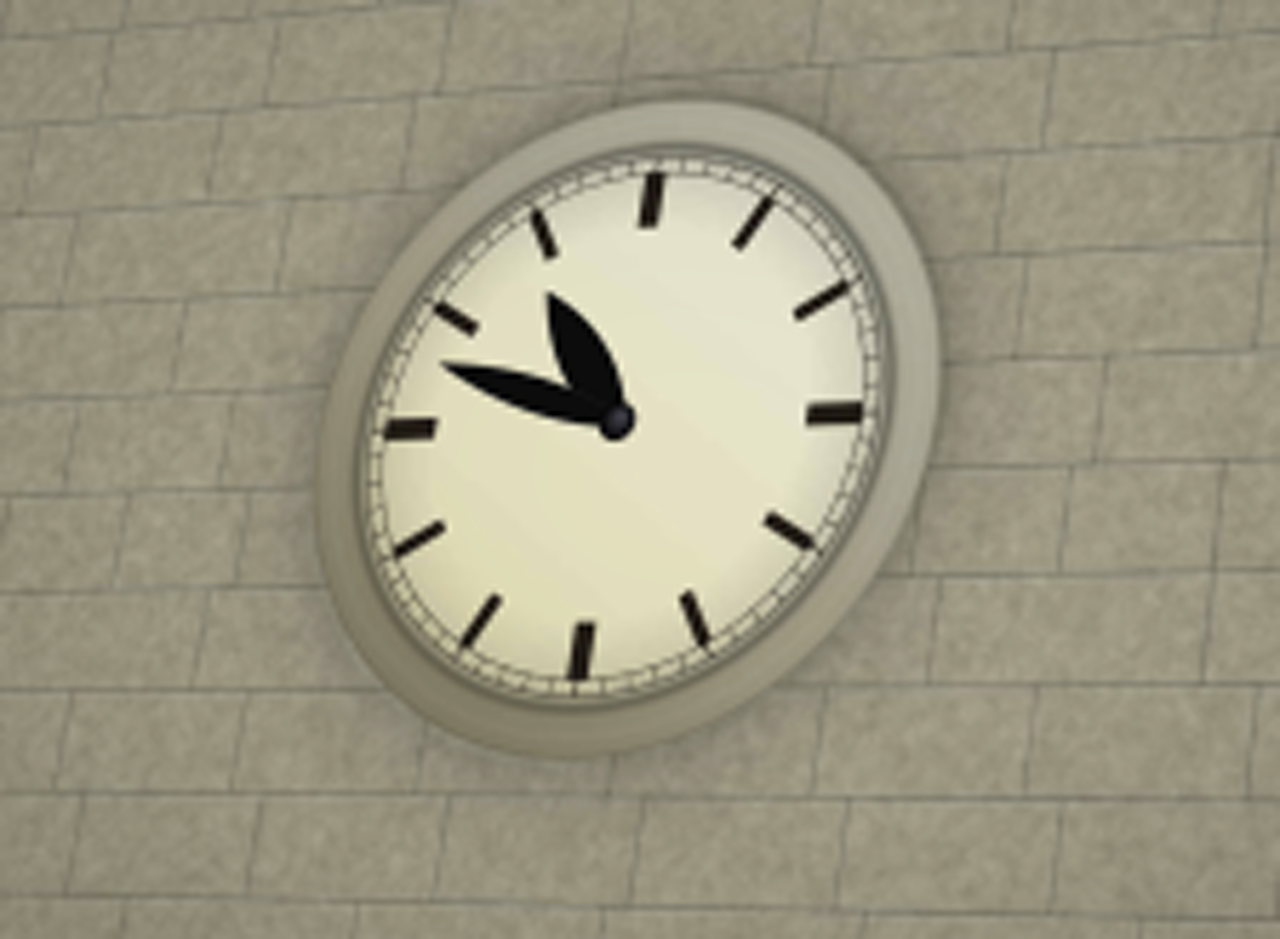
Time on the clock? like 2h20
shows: 10h48
